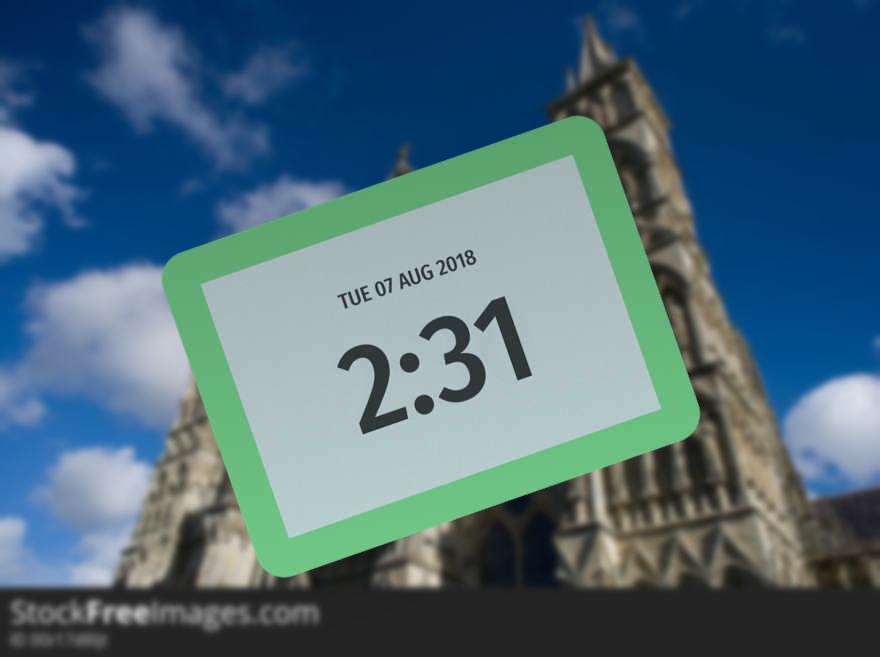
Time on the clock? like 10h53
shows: 2h31
